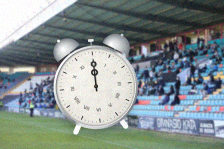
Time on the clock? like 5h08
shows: 12h00
